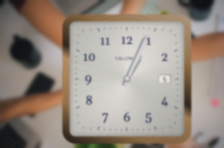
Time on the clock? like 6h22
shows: 1h04
